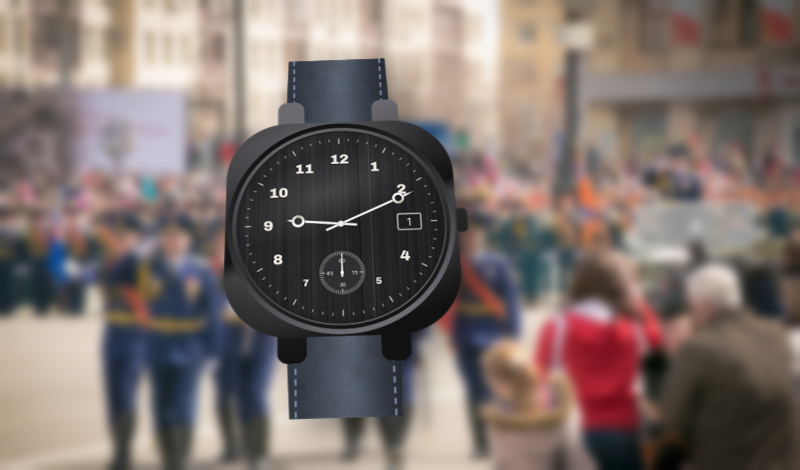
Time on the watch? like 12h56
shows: 9h11
